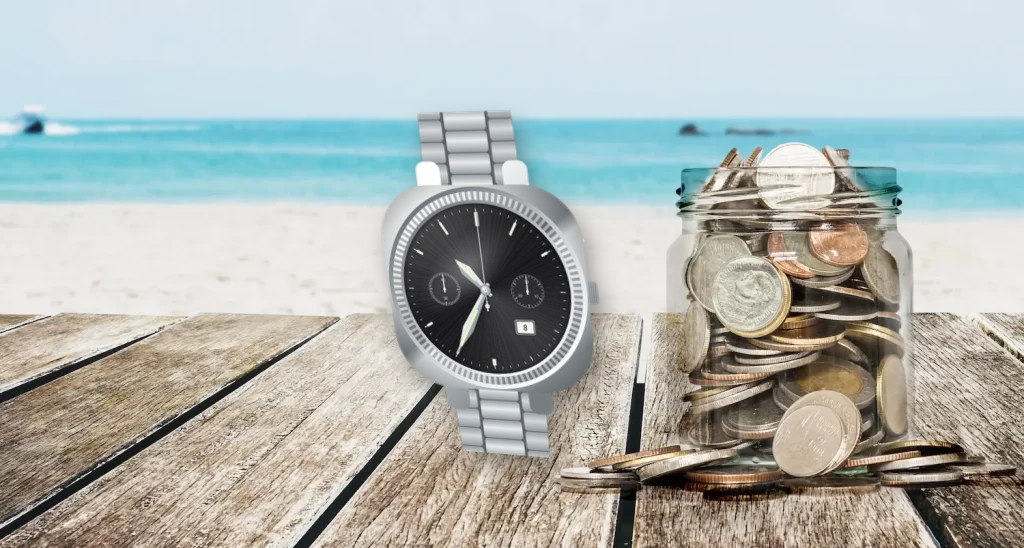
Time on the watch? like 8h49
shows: 10h35
